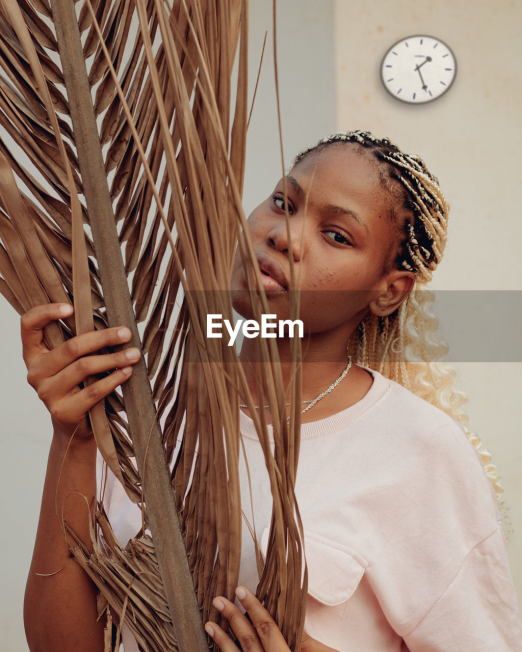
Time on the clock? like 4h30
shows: 1h26
